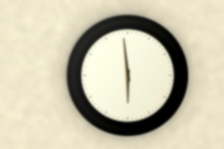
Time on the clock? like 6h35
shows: 5h59
